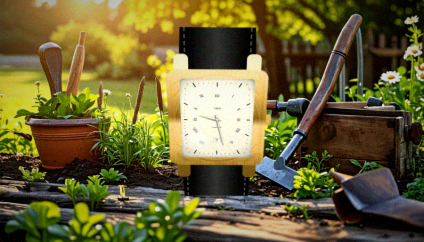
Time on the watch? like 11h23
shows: 9h28
